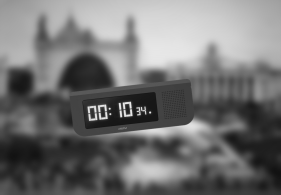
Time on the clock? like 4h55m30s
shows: 0h10m34s
